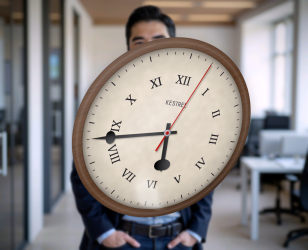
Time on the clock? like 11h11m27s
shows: 5h43m03s
